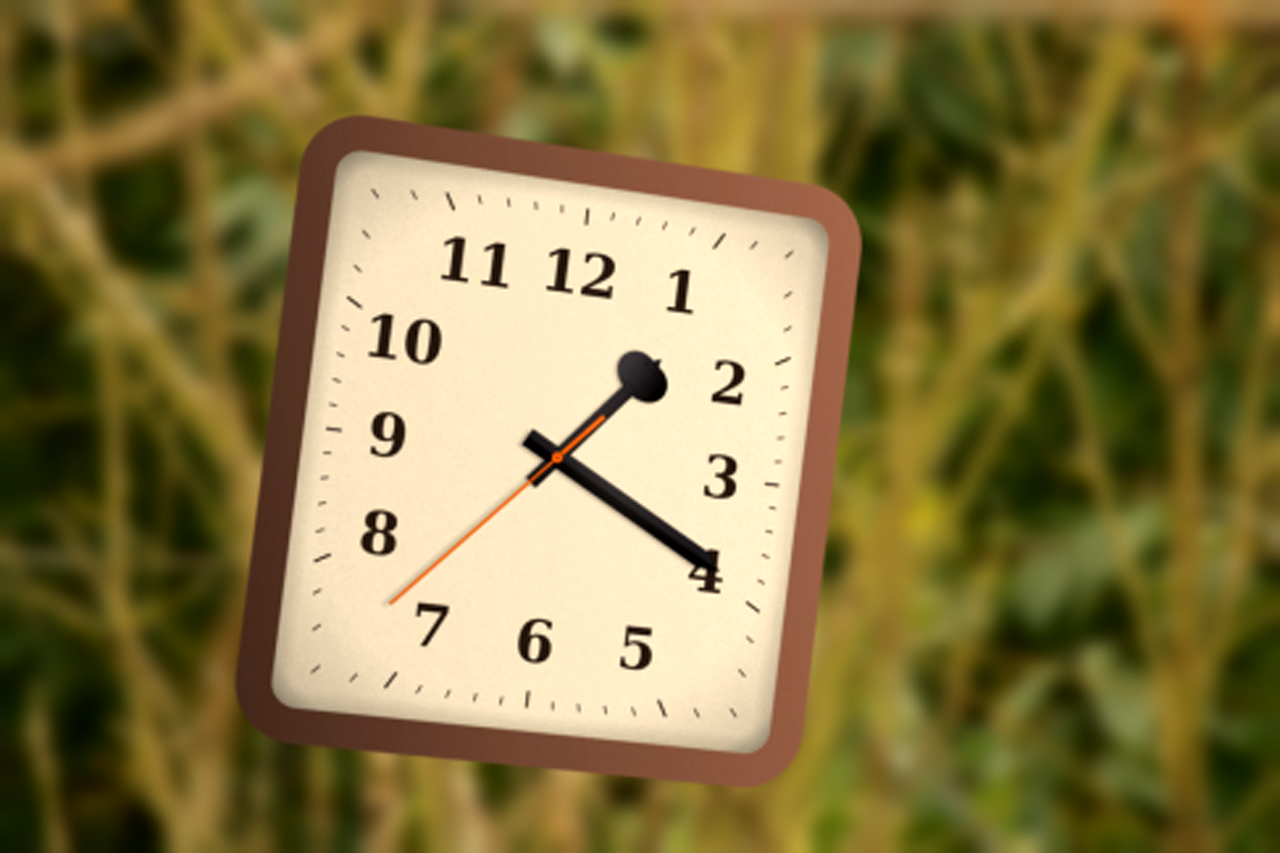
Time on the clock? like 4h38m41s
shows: 1h19m37s
